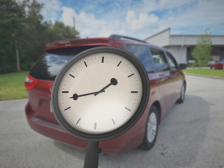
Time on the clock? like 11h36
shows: 1h43
